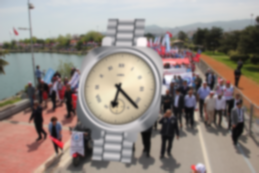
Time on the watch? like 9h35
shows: 6h22
